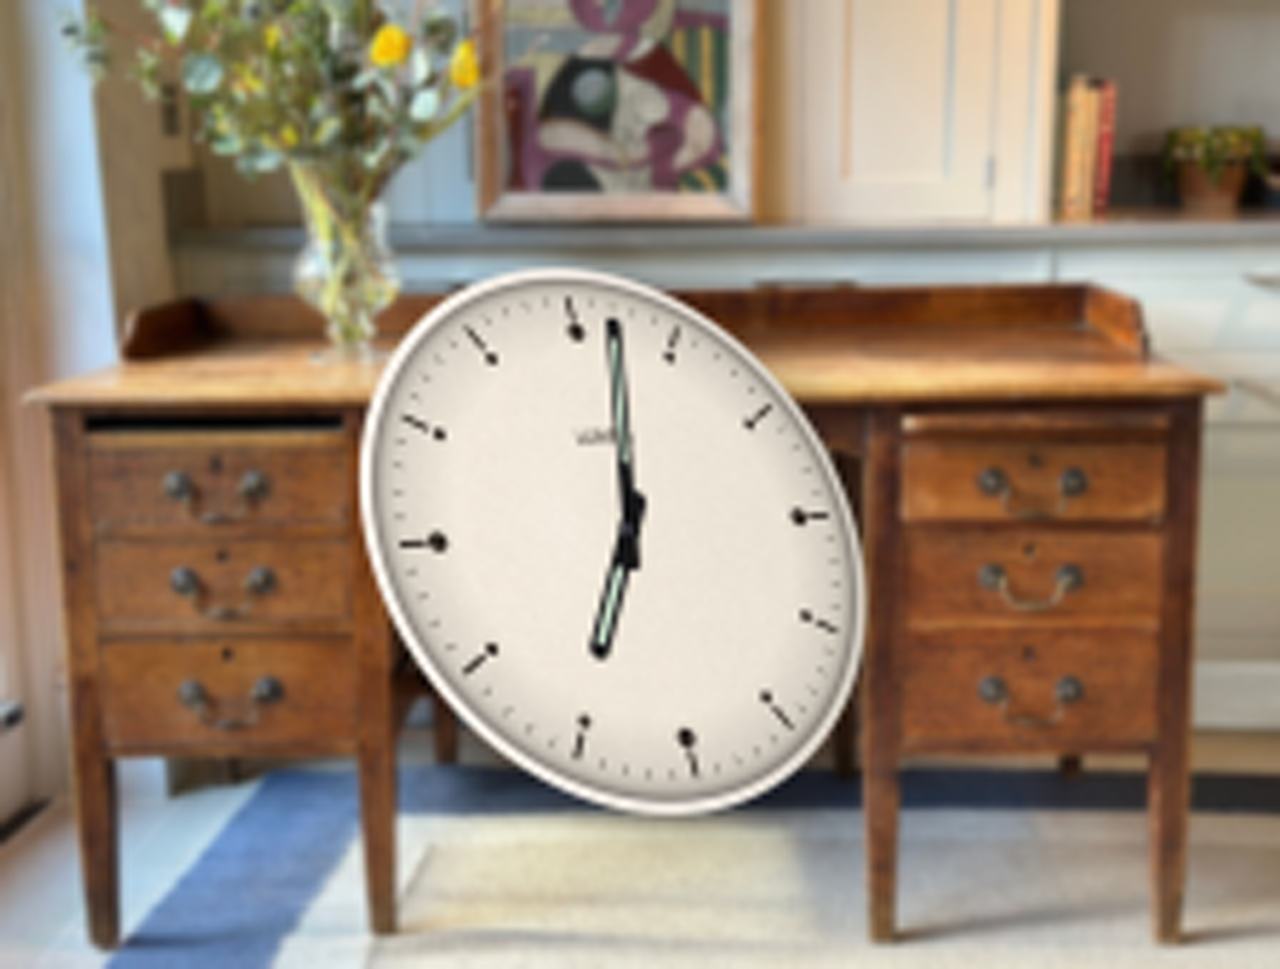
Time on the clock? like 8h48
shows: 7h02
